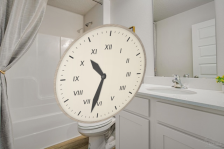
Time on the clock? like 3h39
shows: 10h32
